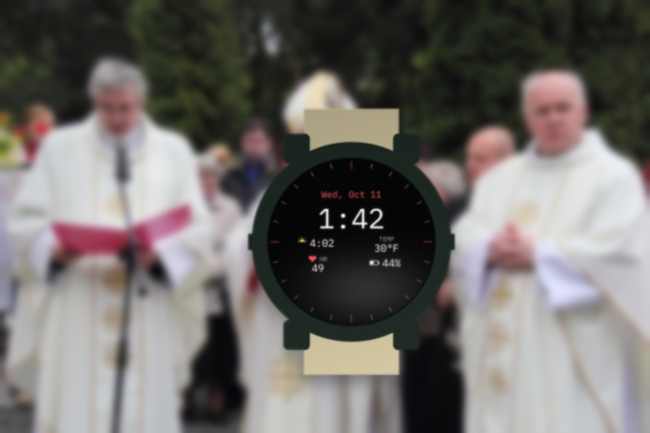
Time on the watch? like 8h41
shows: 1h42
